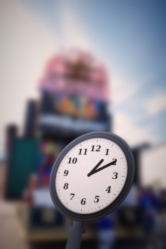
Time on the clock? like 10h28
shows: 1h10
